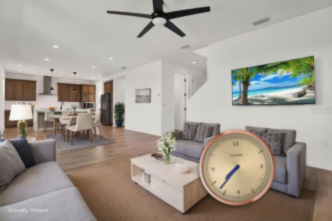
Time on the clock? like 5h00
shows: 7h37
